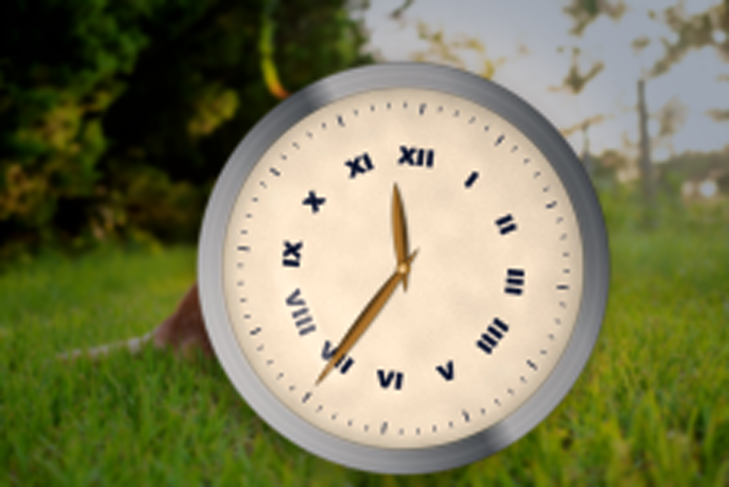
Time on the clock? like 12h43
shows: 11h35
